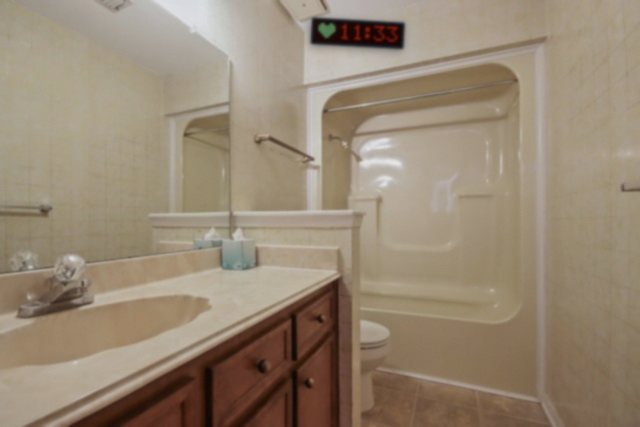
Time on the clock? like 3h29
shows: 11h33
